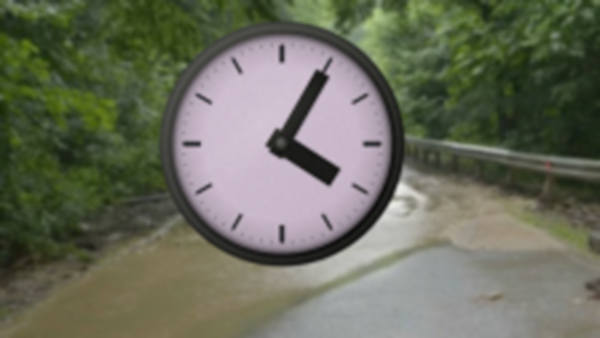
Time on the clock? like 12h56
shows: 4h05
